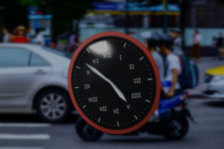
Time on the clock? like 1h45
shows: 4h52
